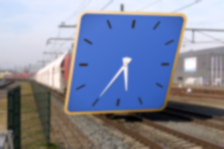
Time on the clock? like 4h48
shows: 5h35
